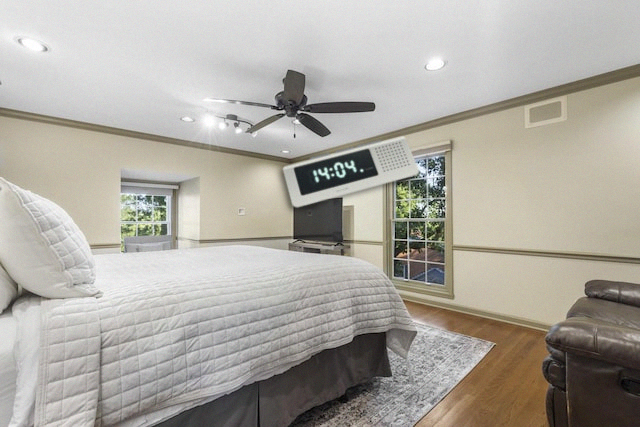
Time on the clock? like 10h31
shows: 14h04
